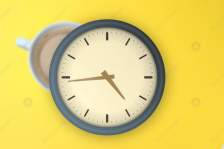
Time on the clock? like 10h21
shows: 4h44
